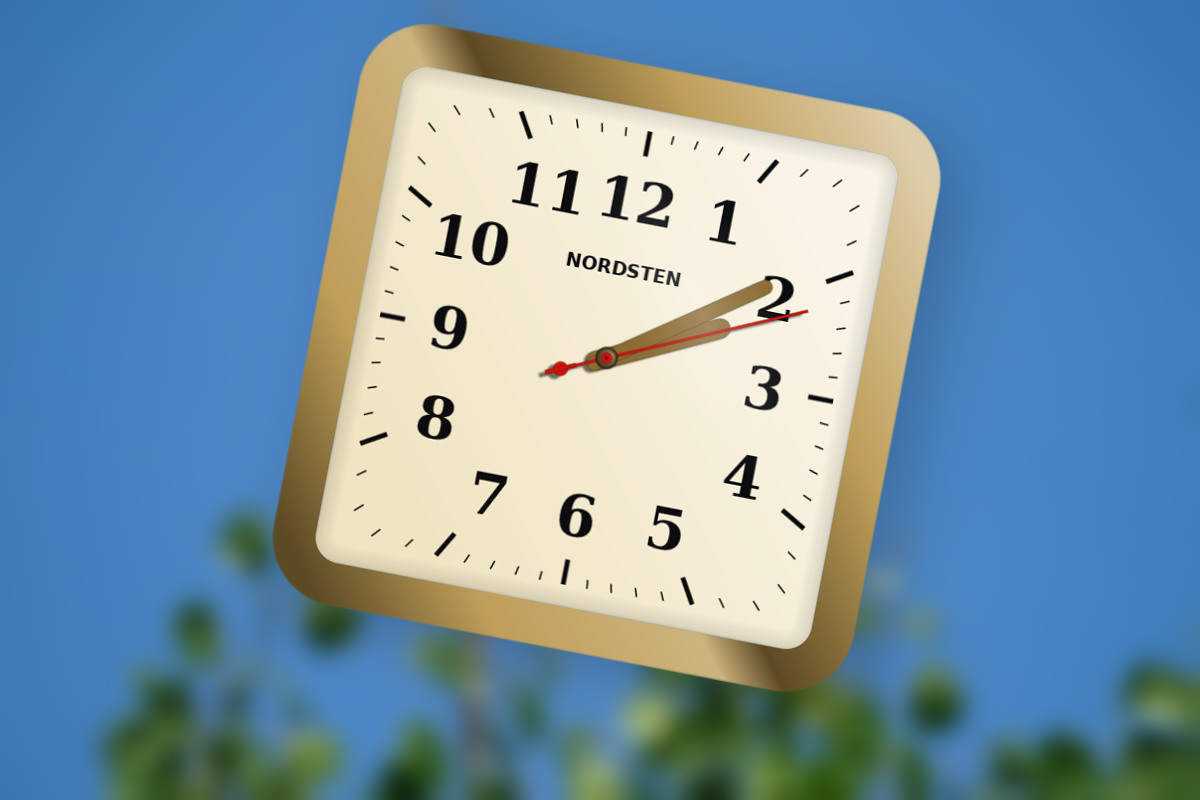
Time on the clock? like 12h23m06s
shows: 2h09m11s
